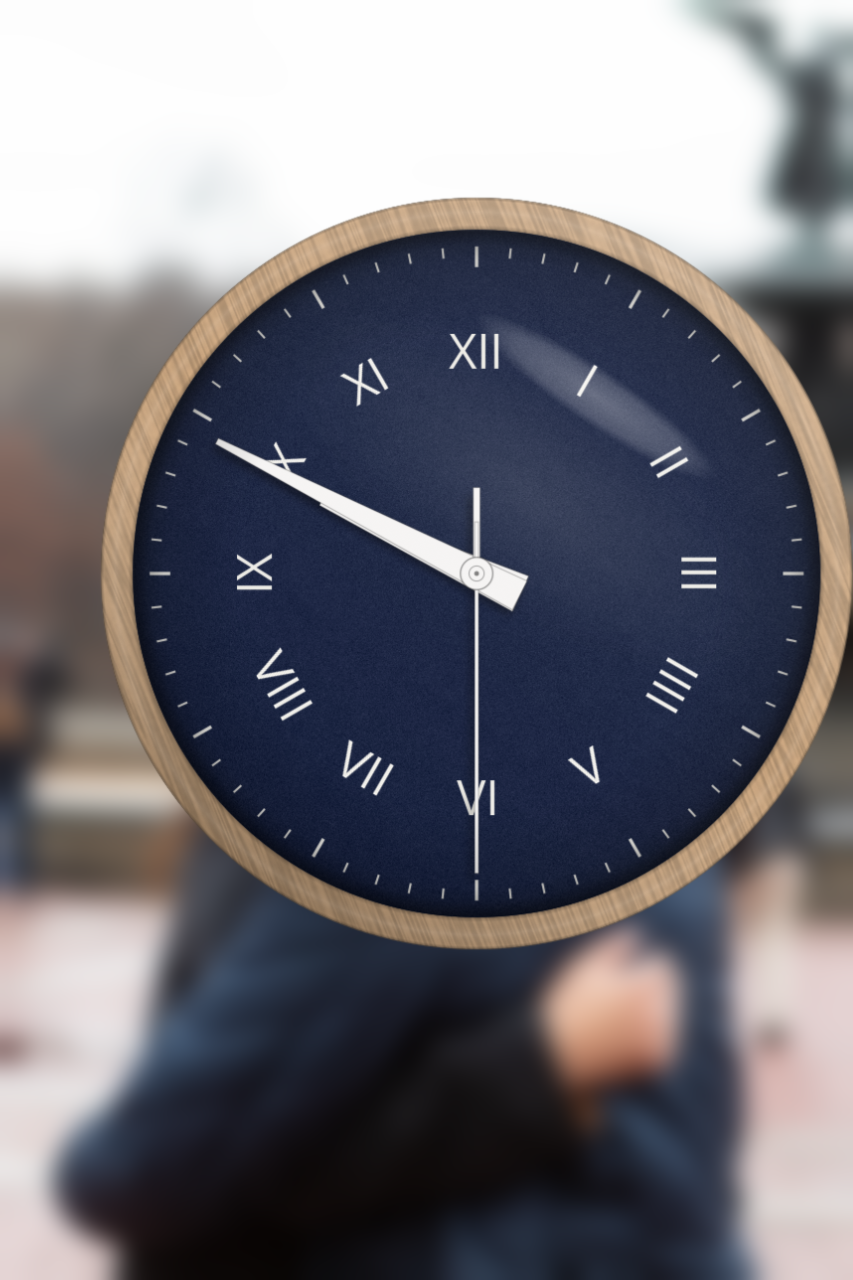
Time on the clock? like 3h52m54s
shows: 9h49m30s
